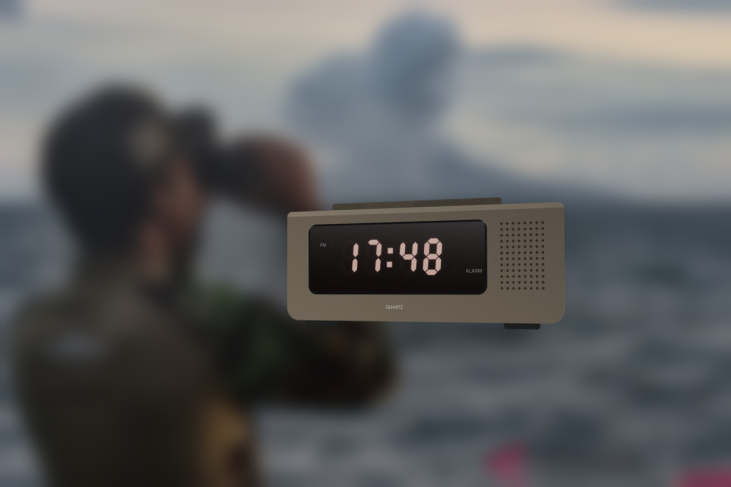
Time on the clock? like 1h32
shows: 17h48
